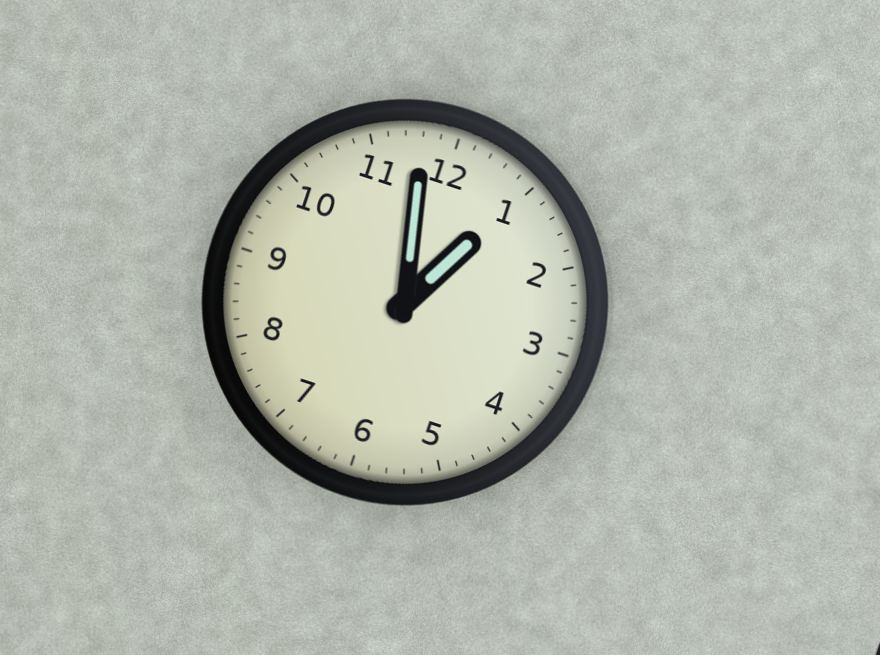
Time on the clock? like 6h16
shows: 12h58
